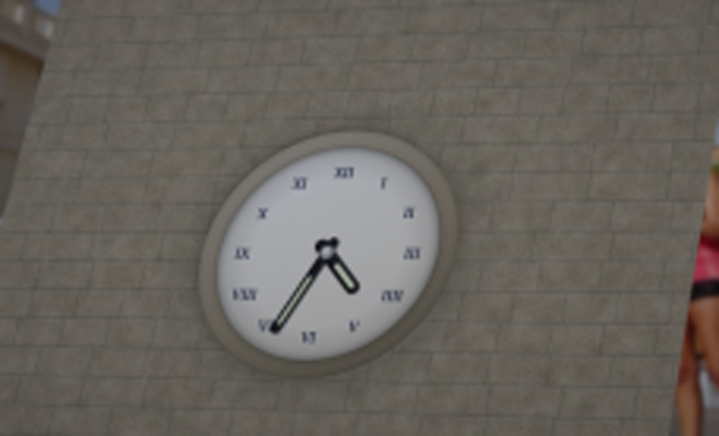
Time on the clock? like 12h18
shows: 4h34
